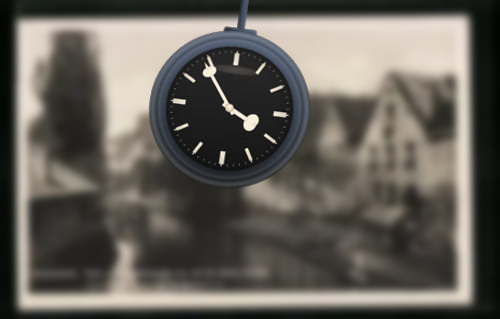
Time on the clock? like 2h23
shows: 3h54
